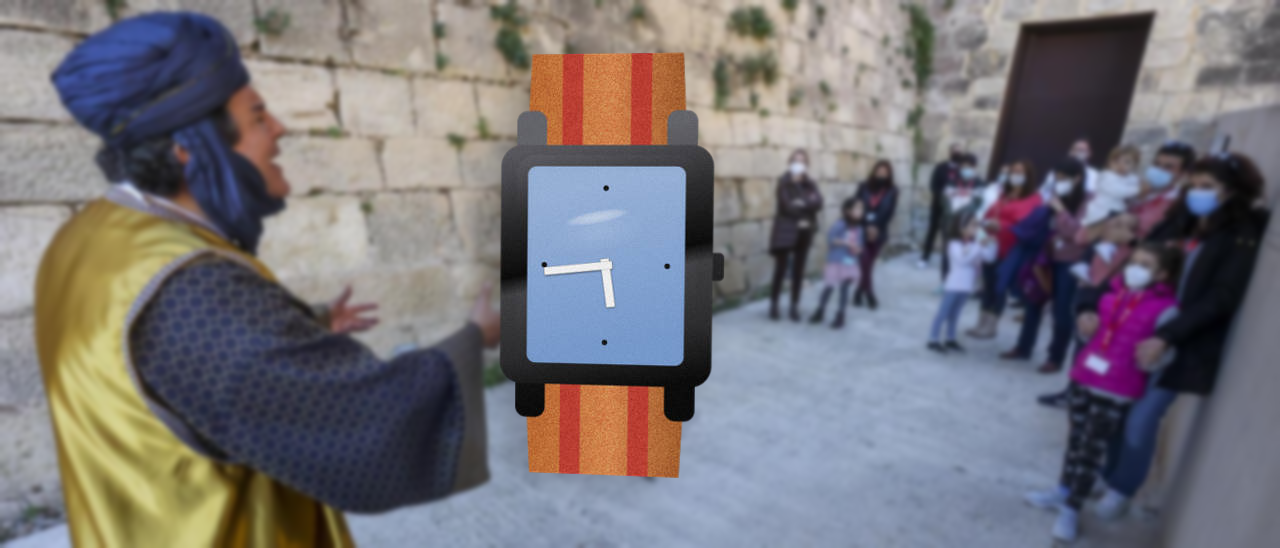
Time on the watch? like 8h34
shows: 5h44
